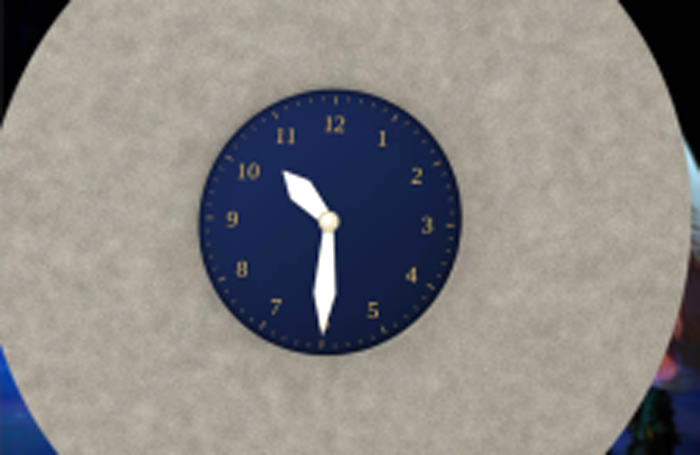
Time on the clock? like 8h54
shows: 10h30
